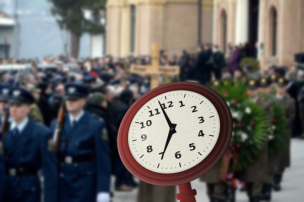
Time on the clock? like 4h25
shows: 6h58
